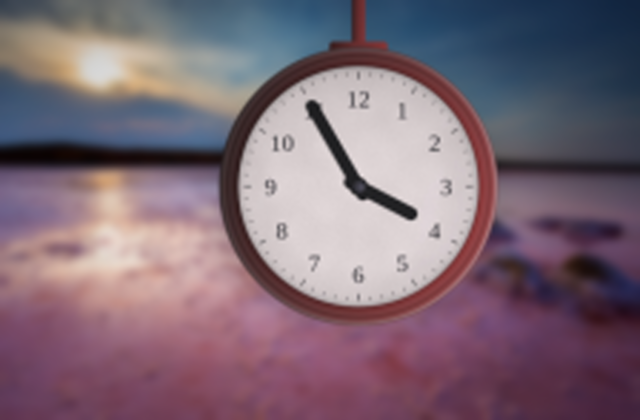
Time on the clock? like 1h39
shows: 3h55
